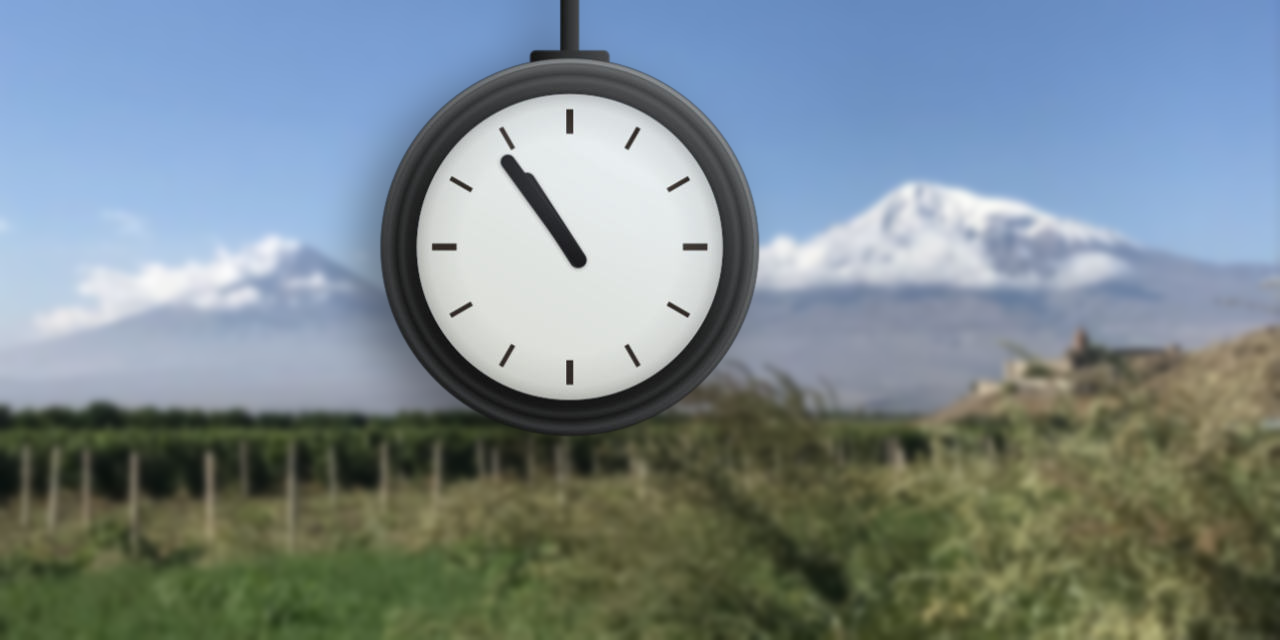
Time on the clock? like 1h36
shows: 10h54
